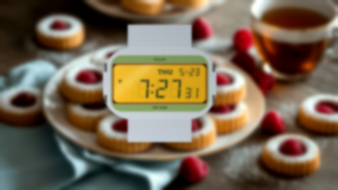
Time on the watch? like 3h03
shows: 7h27
